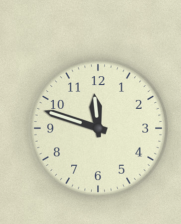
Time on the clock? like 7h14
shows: 11h48
